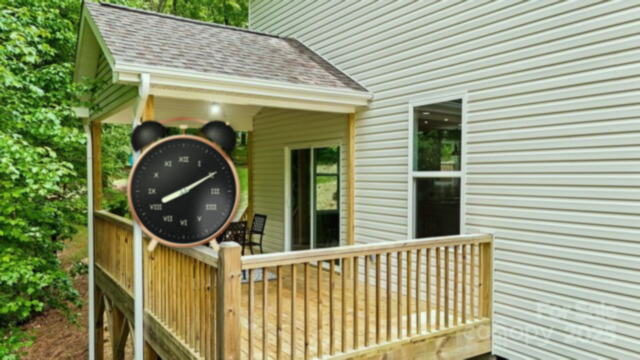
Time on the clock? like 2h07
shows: 8h10
